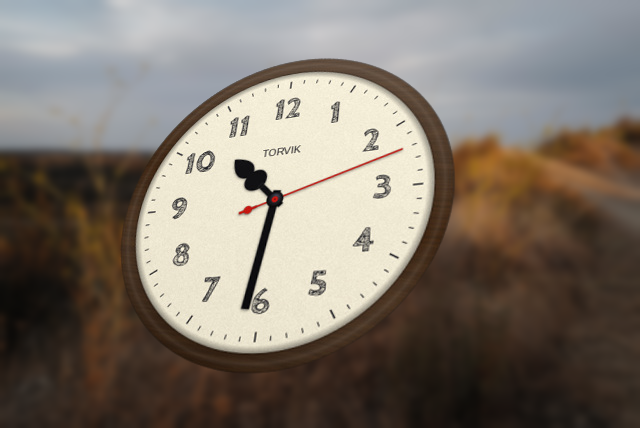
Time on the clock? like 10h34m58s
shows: 10h31m12s
